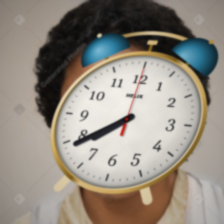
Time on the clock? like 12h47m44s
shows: 7h39m00s
